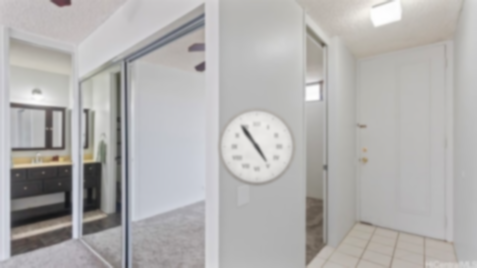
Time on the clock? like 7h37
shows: 4h54
